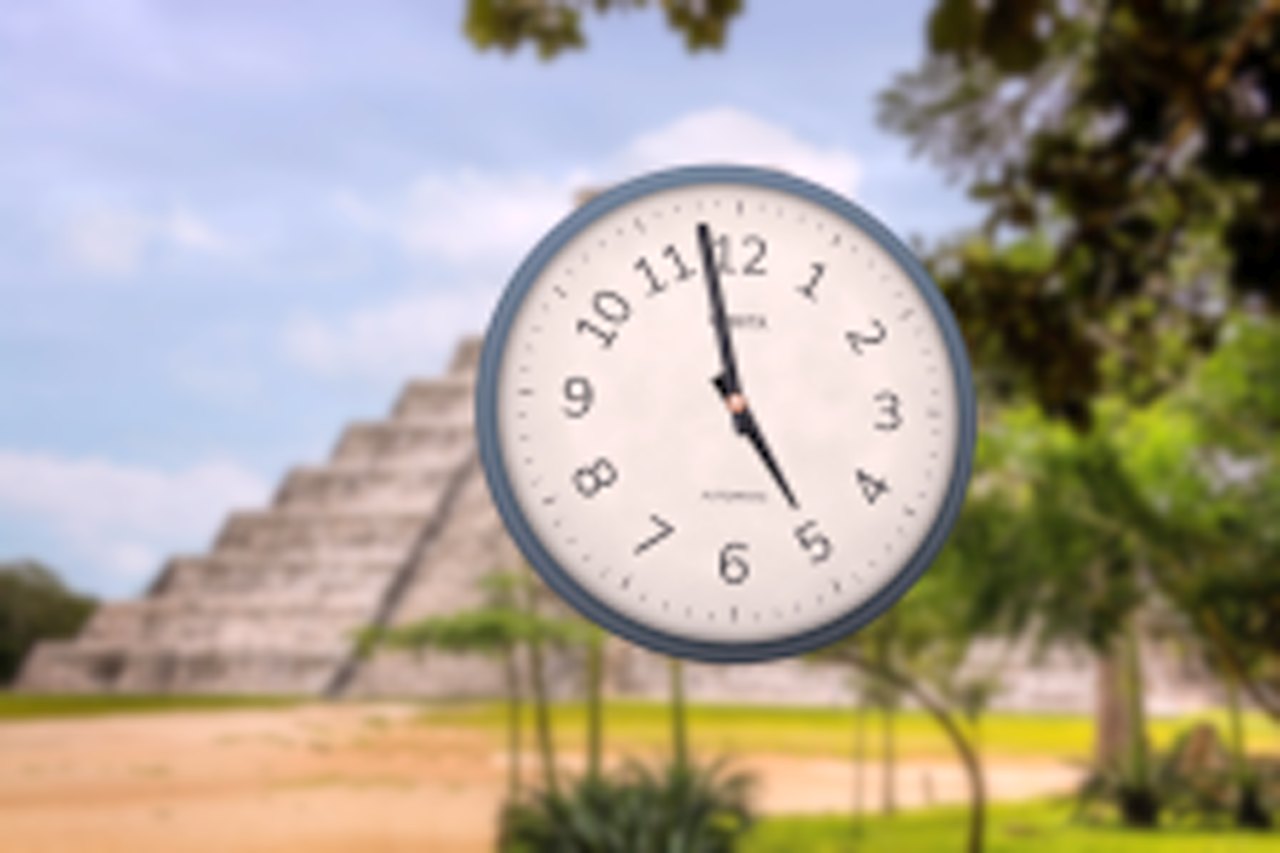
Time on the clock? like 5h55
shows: 4h58
